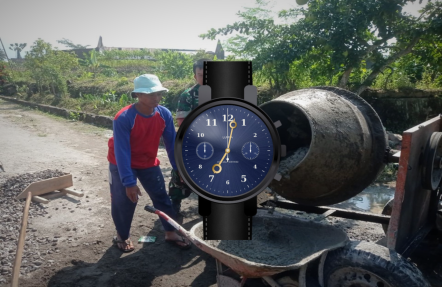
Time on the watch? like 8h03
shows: 7h02
